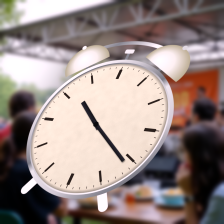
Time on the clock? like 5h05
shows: 10h21
